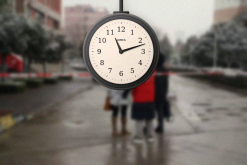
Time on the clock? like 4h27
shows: 11h12
